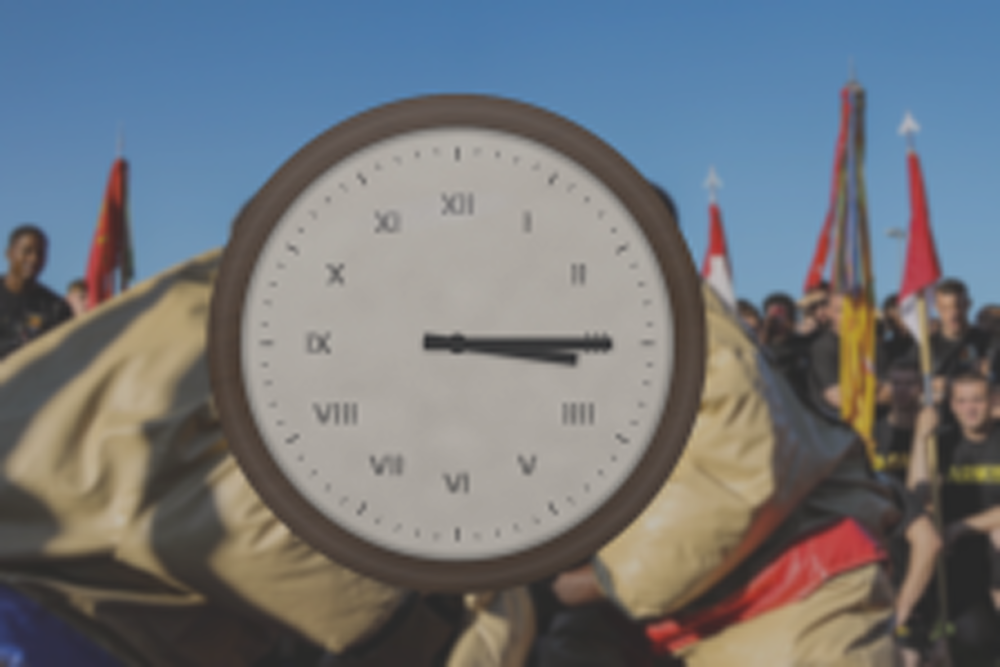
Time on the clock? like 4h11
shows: 3h15
